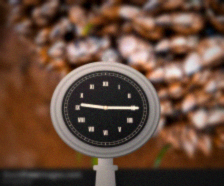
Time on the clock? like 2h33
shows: 9h15
